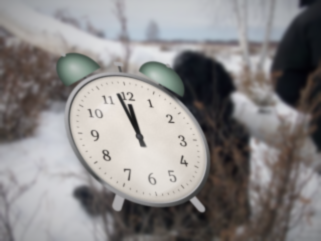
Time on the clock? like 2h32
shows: 11h58
